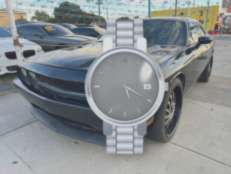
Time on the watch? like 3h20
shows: 5h20
